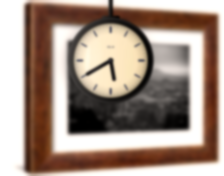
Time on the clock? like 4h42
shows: 5h40
